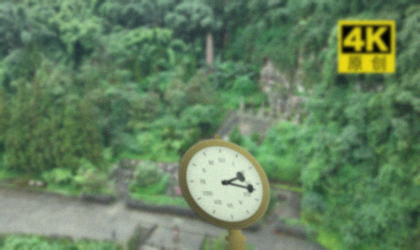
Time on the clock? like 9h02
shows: 2h17
